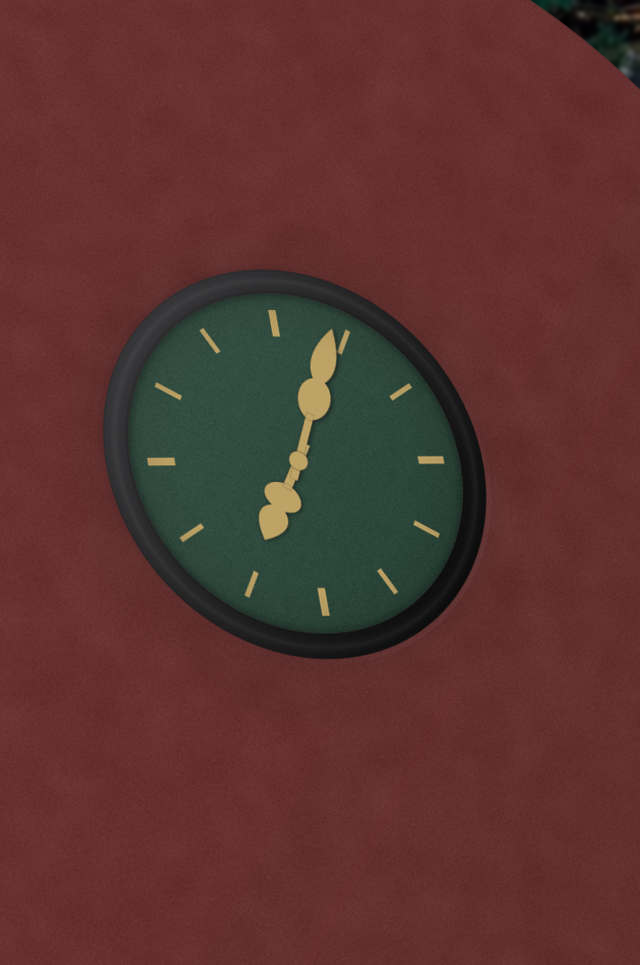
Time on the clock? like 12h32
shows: 7h04
